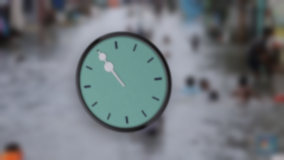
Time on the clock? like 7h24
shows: 10h55
